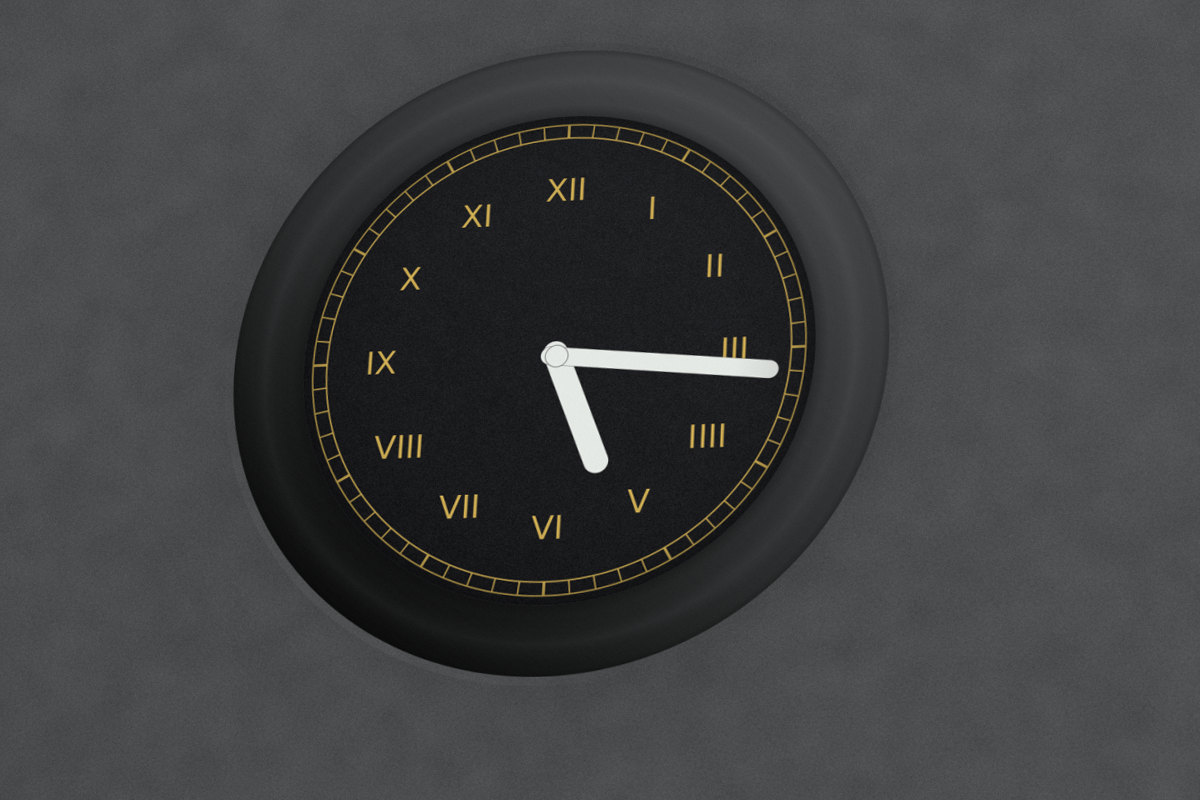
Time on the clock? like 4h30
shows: 5h16
